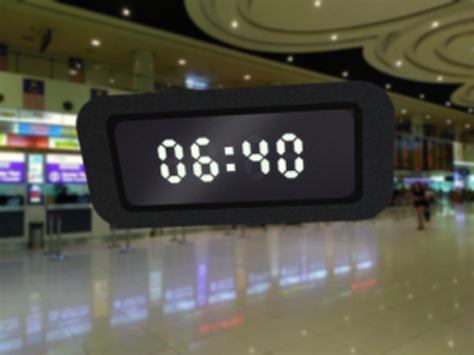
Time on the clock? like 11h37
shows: 6h40
